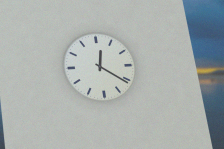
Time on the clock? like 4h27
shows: 12h21
